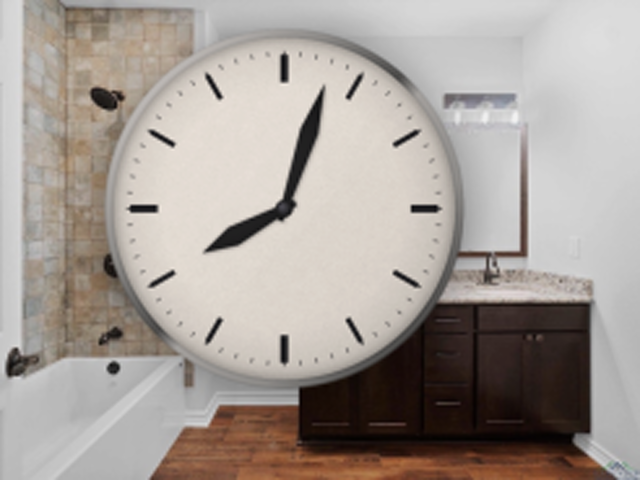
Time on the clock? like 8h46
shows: 8h03
